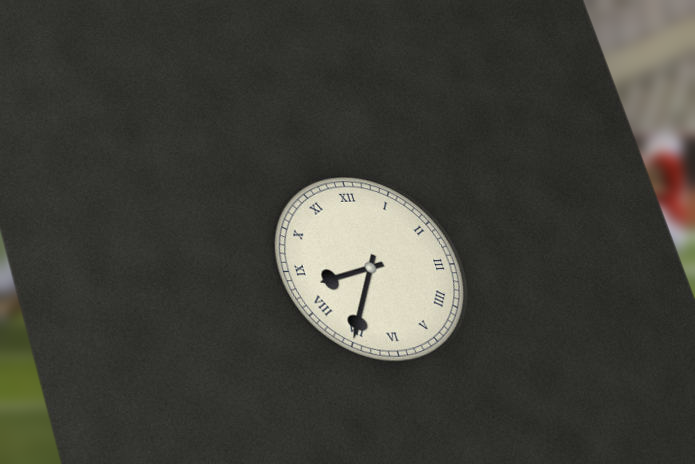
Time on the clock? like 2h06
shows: 8h35
